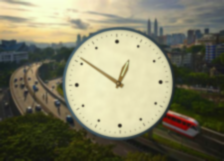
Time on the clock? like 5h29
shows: 12h51
